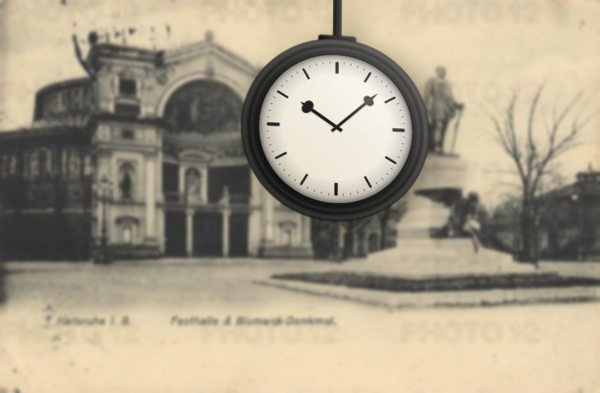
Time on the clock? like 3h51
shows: 10h08
